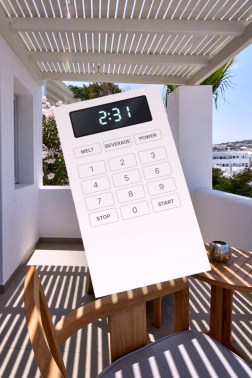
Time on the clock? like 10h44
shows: 2h31
